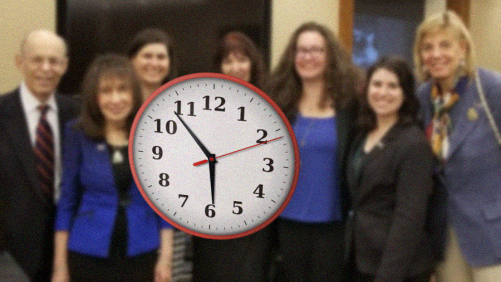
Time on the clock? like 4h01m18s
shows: 5h53m11s
